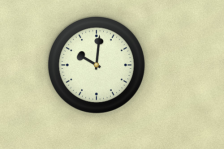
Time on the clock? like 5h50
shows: 10h01
